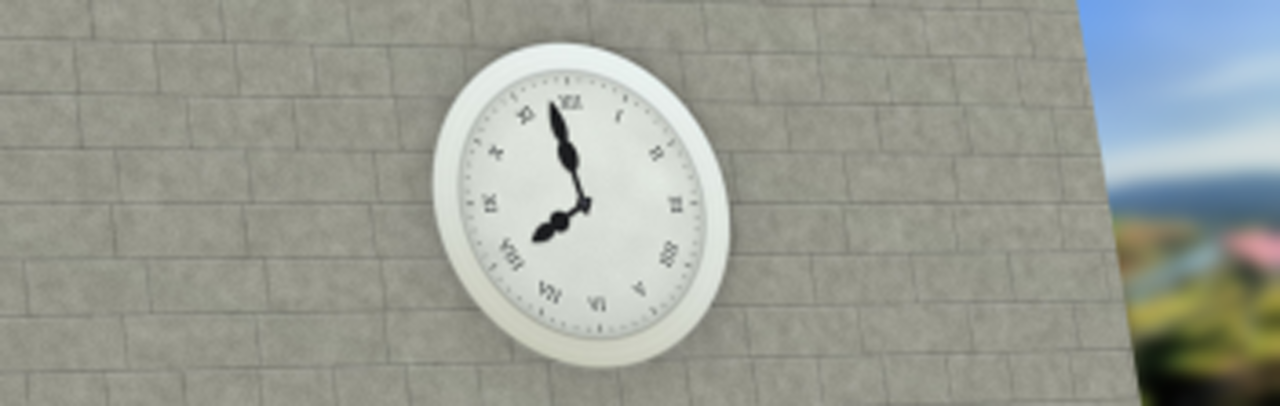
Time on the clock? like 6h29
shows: 7h58
